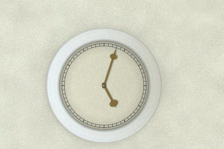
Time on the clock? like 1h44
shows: 5h03
